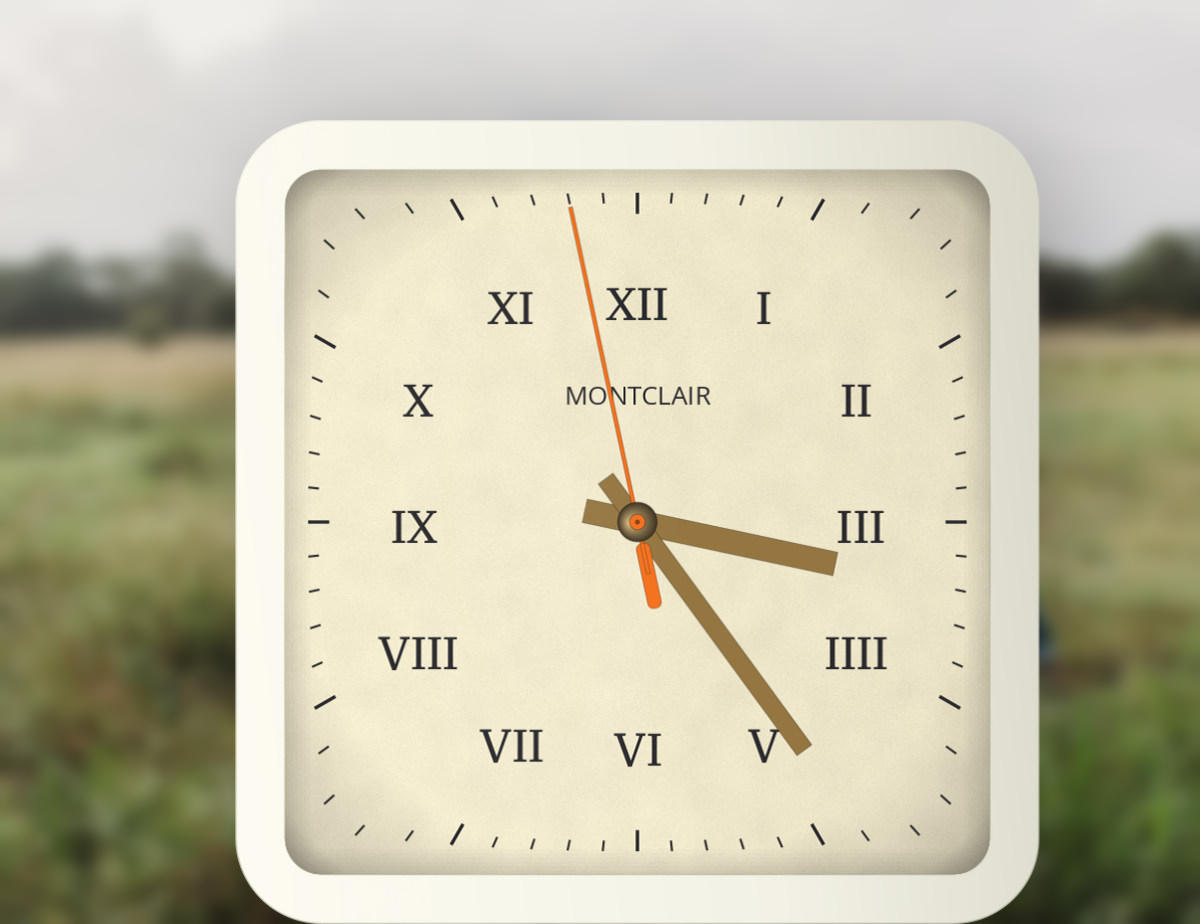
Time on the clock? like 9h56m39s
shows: 3h23m58s
